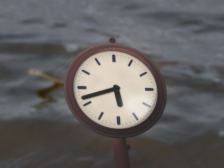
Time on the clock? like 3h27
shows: 5h42
